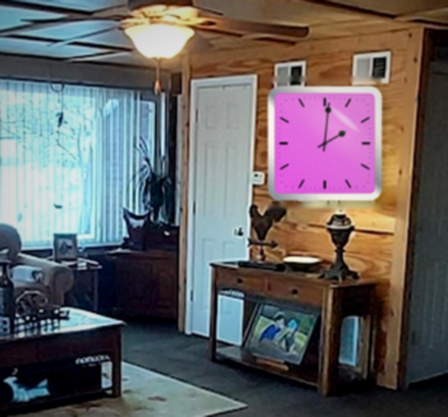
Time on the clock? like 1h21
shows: 2h01
